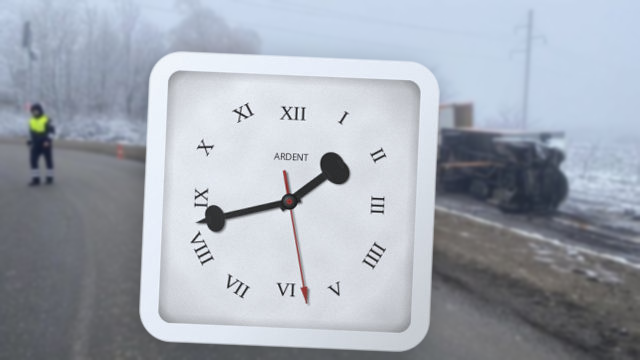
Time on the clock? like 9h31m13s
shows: 1h42m28s
